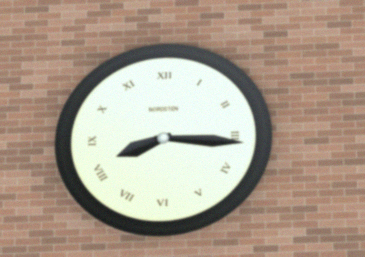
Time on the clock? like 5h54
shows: 8h16
